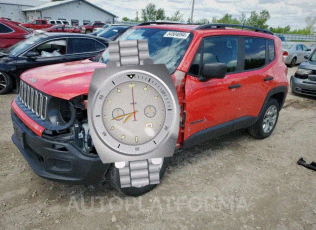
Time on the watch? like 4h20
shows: 7h43
